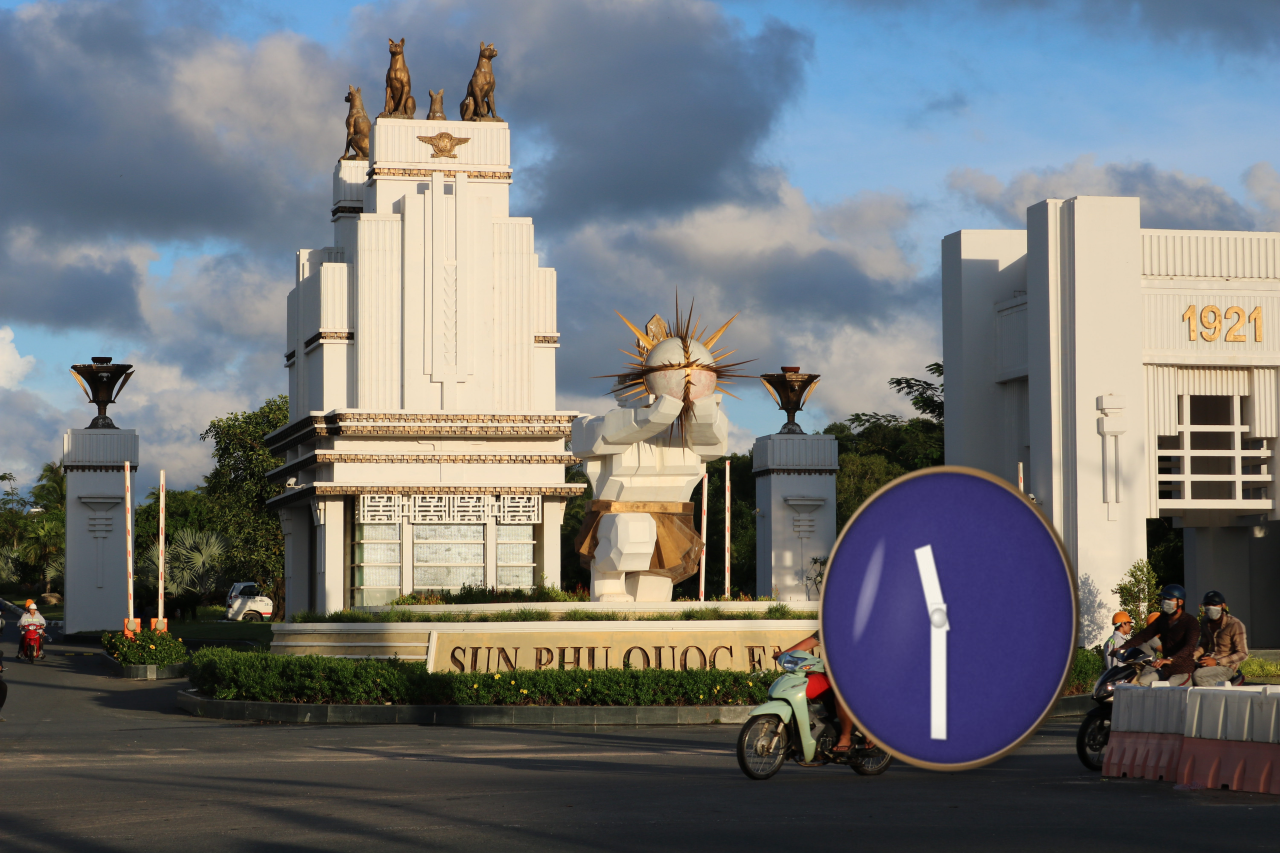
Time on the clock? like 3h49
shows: 11h30
